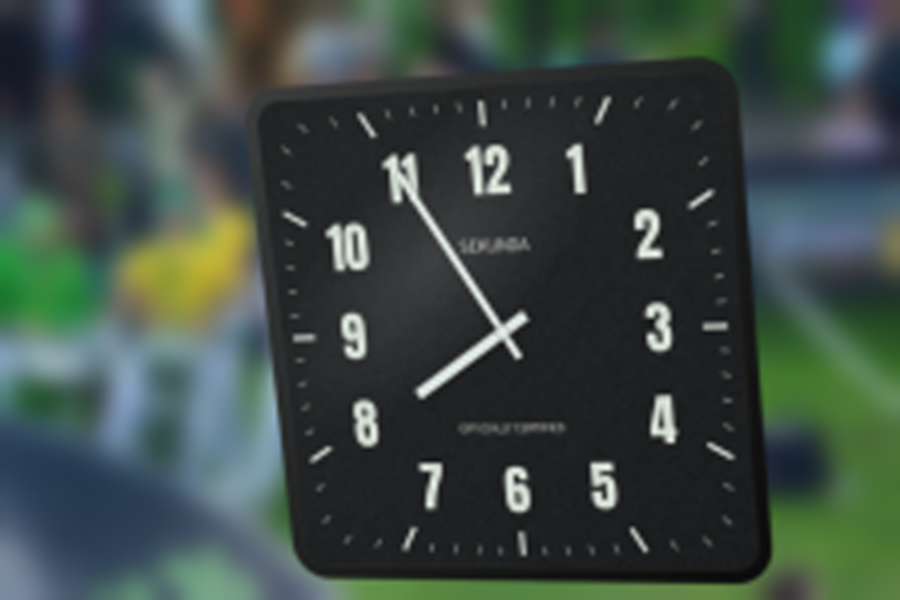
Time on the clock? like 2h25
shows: 7h55
